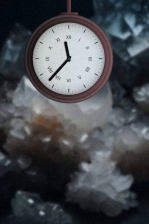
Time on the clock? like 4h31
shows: 11h37
